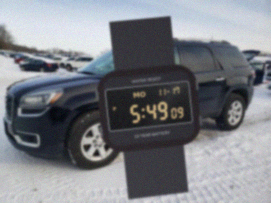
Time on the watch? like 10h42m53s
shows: 5h49m09s
